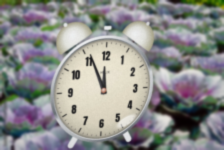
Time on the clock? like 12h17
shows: 11h56
